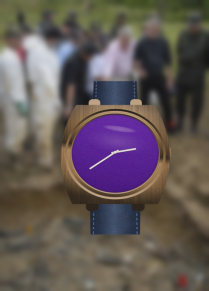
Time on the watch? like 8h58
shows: 2h39
